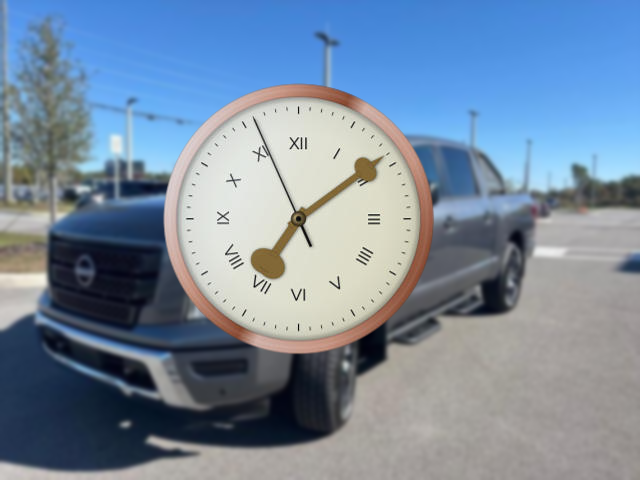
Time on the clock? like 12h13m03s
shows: 7h08m56s
